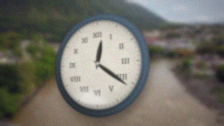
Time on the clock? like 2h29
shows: 12h21
